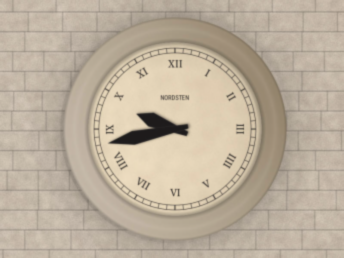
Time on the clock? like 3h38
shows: 9h43
